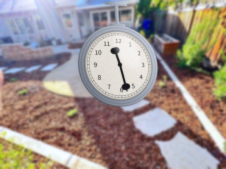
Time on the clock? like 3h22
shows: 11h28
